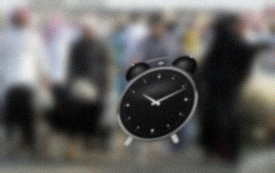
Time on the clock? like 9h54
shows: 10h11
